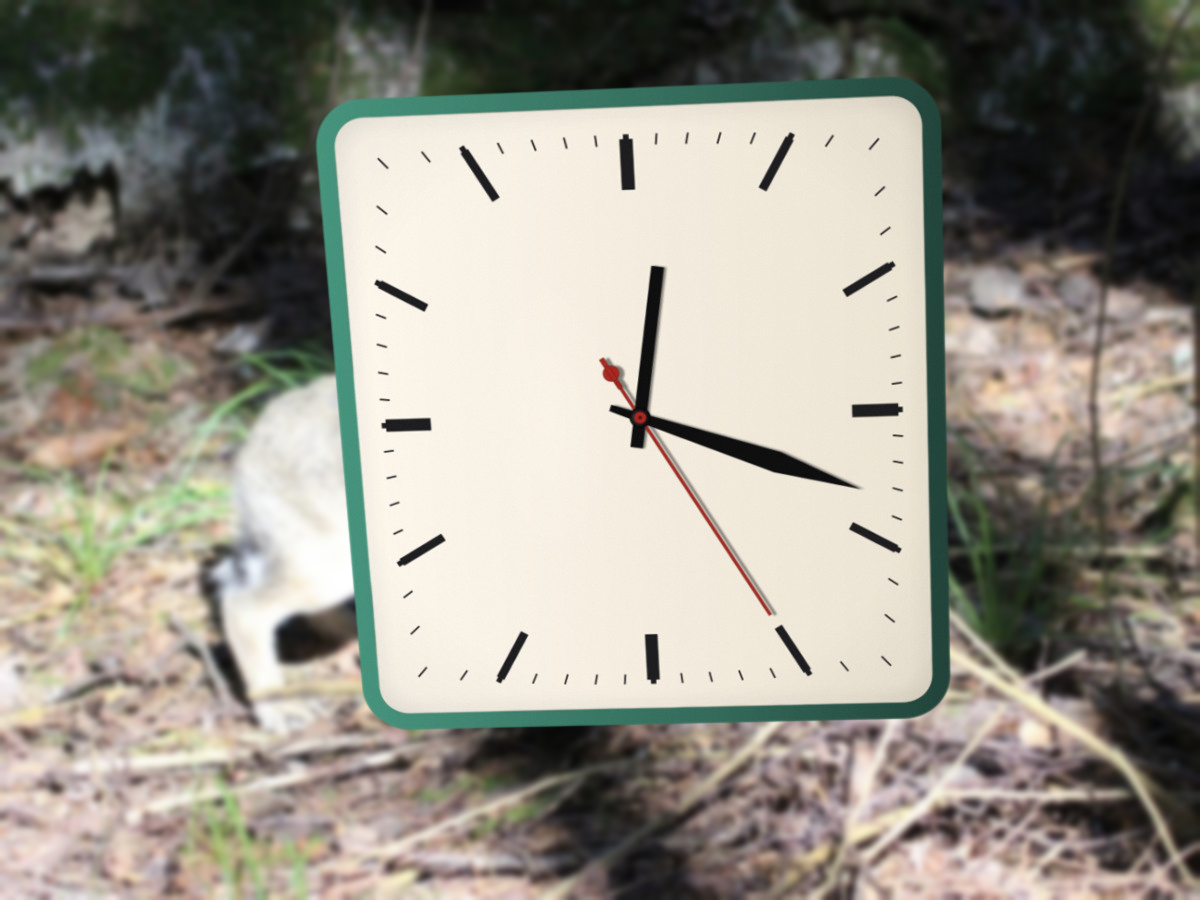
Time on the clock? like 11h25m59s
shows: 12h18m25s
